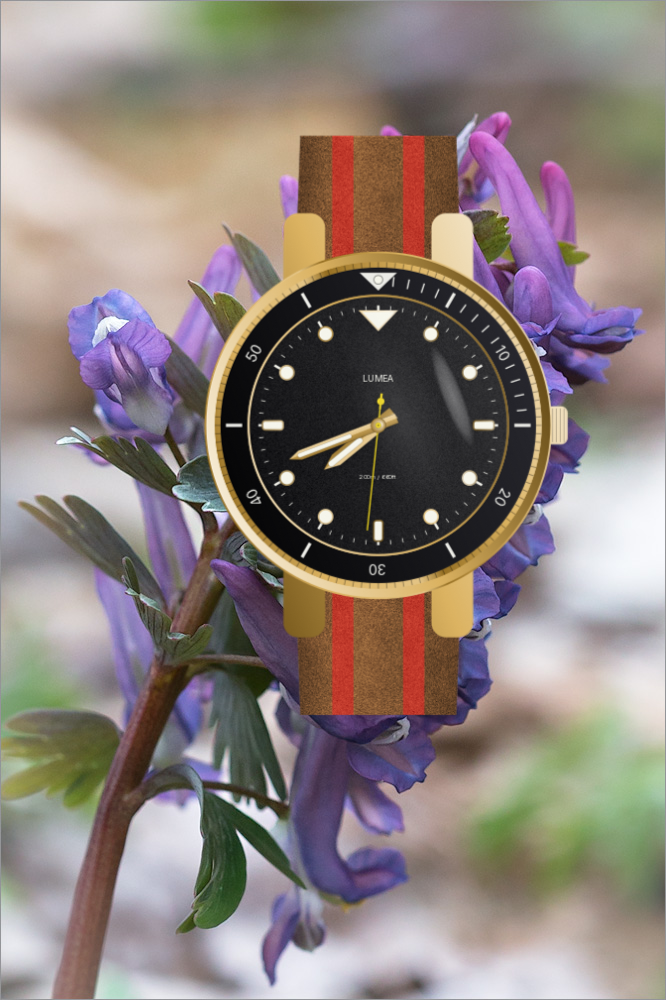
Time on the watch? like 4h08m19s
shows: 7h41m31s
